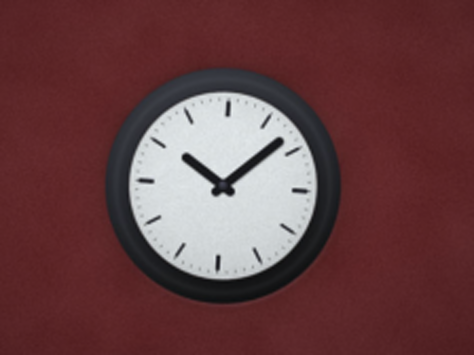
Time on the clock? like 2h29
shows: 10h08
